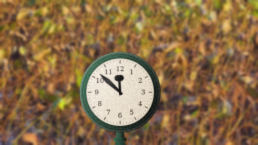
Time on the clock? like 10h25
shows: 11h52
